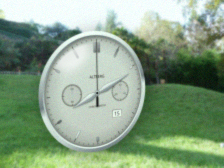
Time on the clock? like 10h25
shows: 8h11
